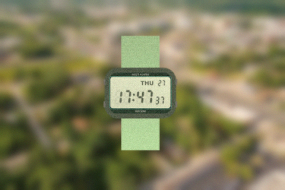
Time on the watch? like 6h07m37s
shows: 17h47m37s
